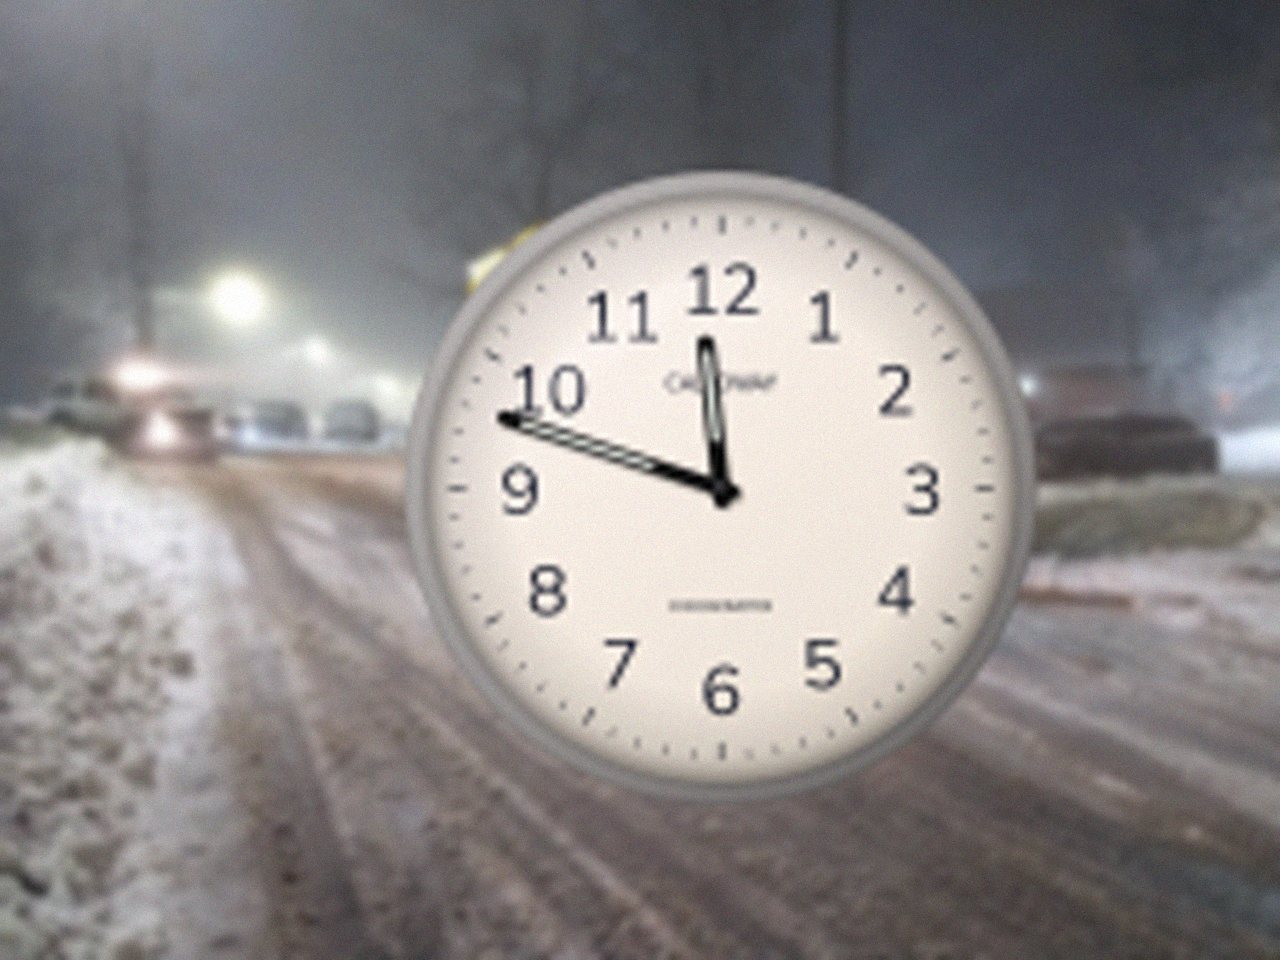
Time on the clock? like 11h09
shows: 11h48
